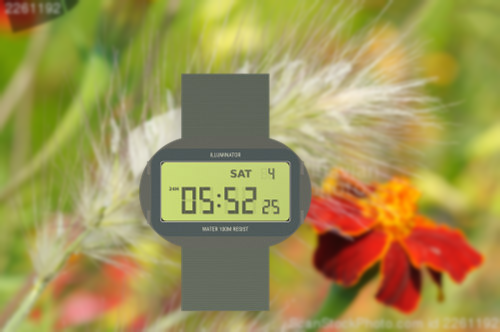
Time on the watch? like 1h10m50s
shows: 5h52m25s
